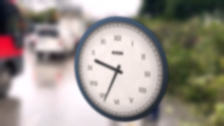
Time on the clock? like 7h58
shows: 9h34
